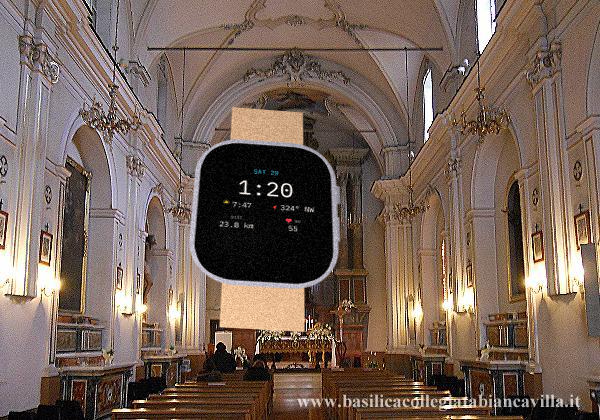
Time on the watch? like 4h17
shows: 1h20
